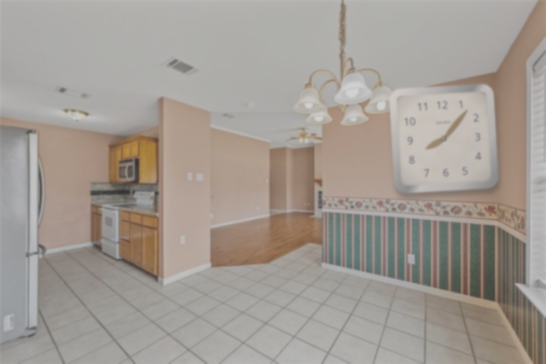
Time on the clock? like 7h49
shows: 8h07
